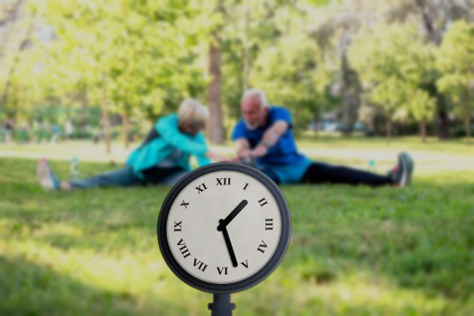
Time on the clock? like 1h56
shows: 1h27
